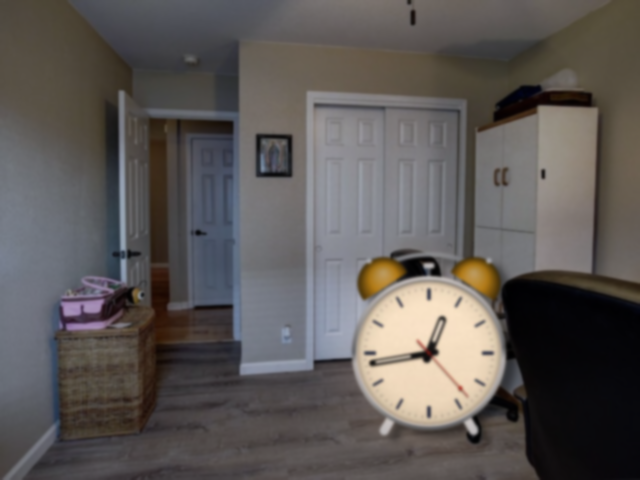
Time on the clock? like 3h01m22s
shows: 12h43m23s
